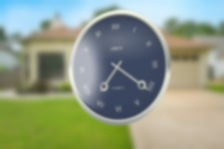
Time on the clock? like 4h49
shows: 7h21
